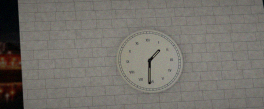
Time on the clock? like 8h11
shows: 1h31
